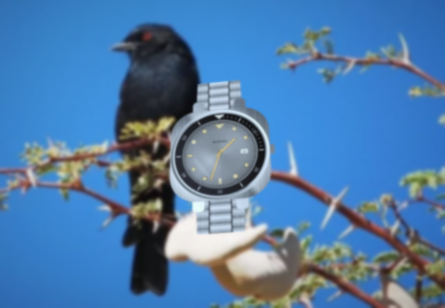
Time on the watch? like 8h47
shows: 1h33
